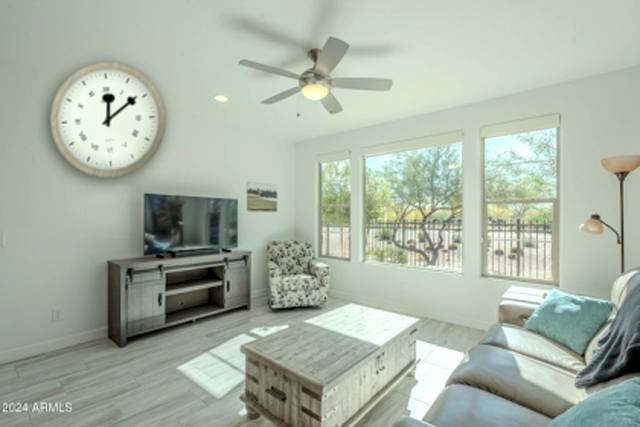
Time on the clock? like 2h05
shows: 12h09
